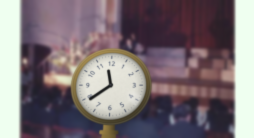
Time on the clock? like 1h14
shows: 11h39
